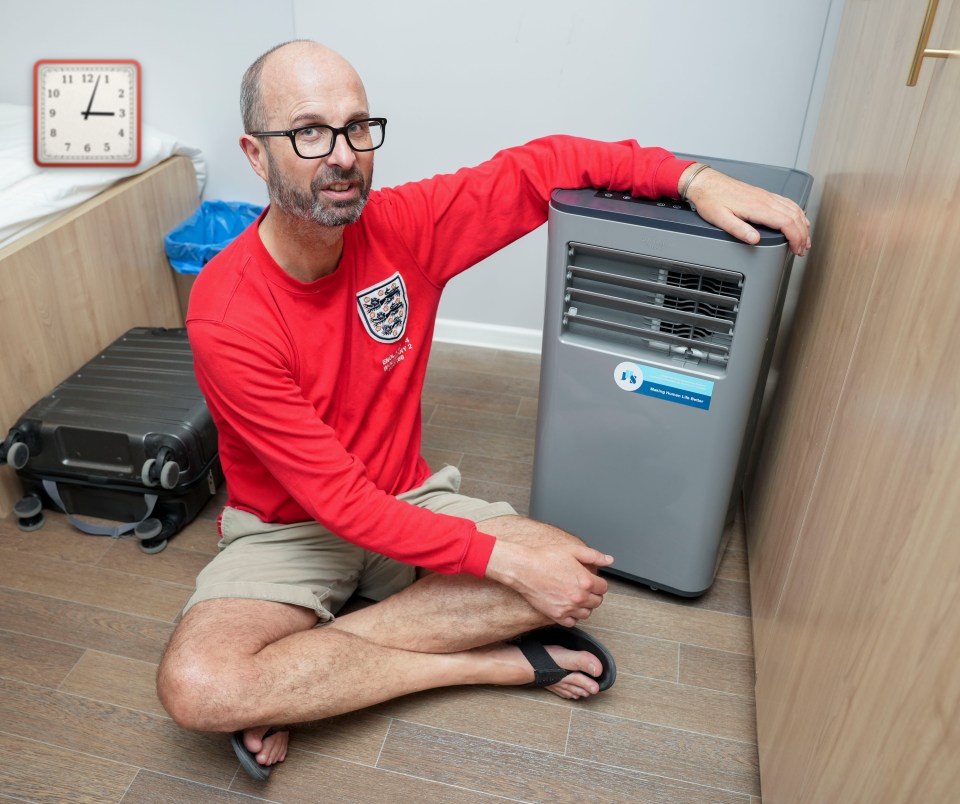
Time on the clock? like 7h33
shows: 3h03
